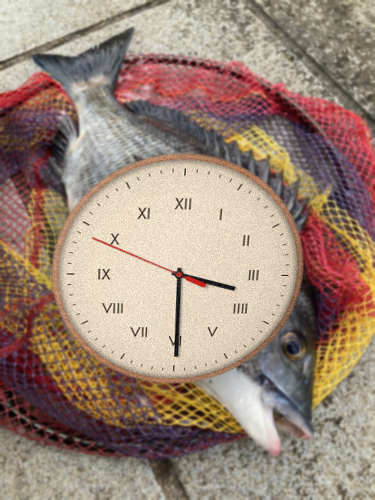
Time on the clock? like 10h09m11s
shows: 3h29m49s
